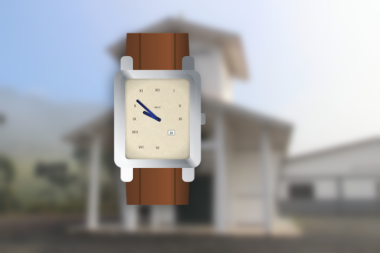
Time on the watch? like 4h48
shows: 9h52
